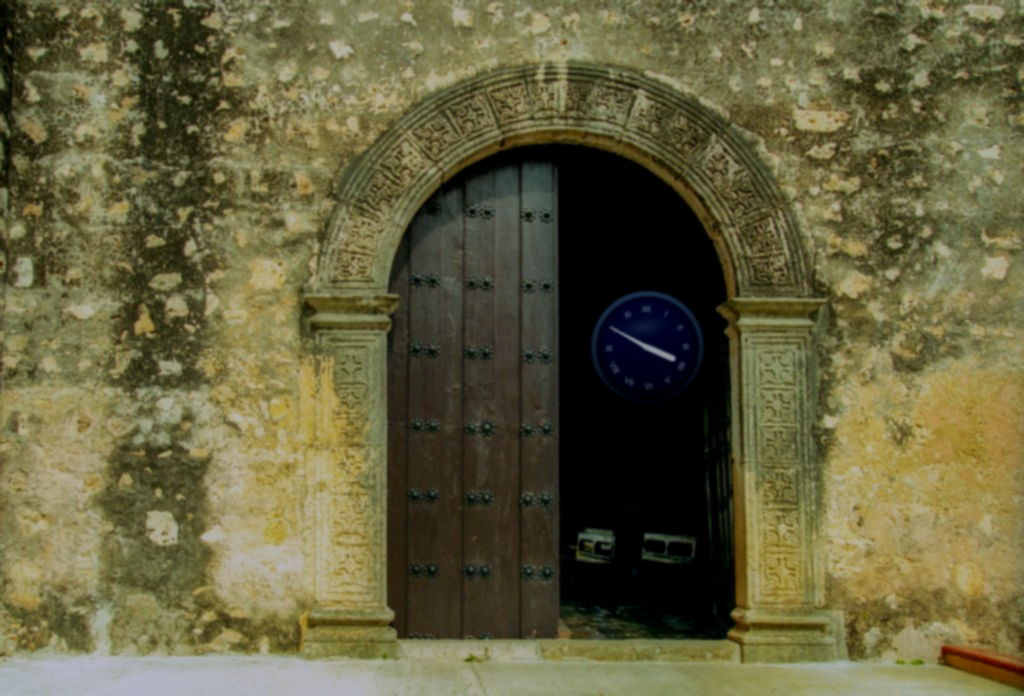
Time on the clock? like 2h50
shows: 3h50
